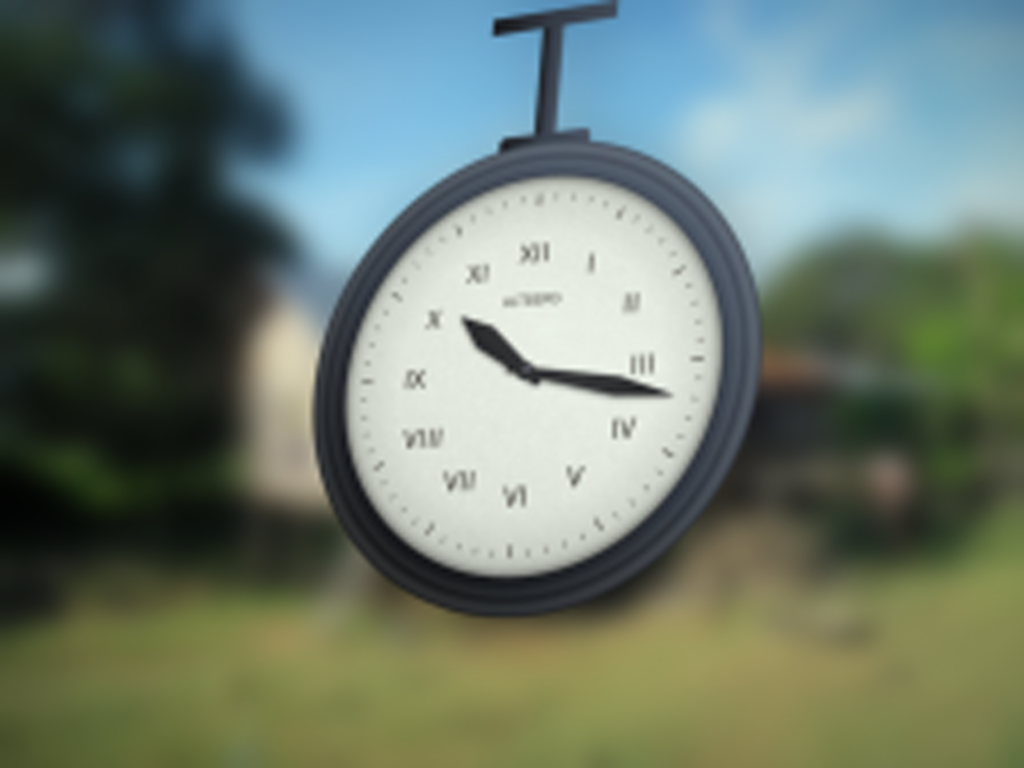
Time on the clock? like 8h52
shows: 10h17
